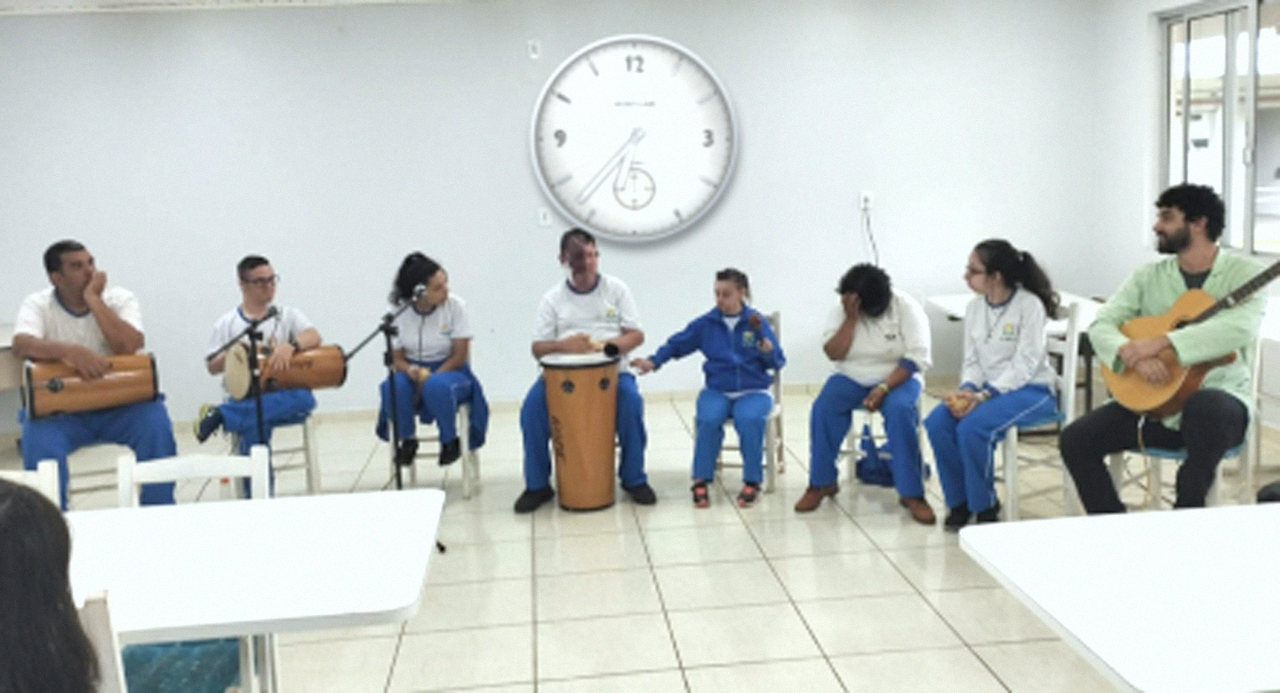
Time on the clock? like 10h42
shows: 6h37
